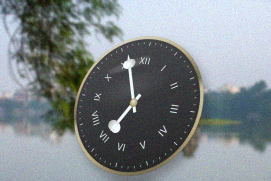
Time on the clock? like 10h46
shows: 6h56
